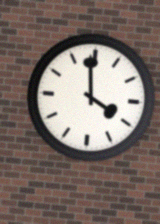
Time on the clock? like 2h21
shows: 3h59
